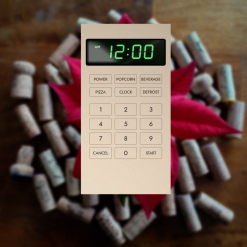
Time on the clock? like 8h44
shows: 12h00
